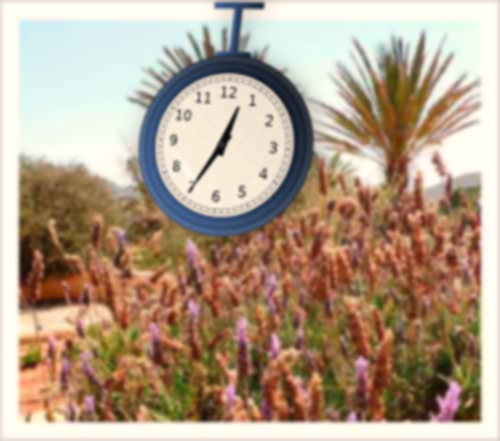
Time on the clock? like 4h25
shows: 12h35
